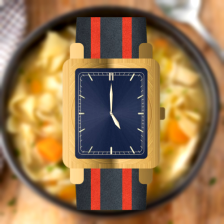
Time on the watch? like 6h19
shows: 5h00
